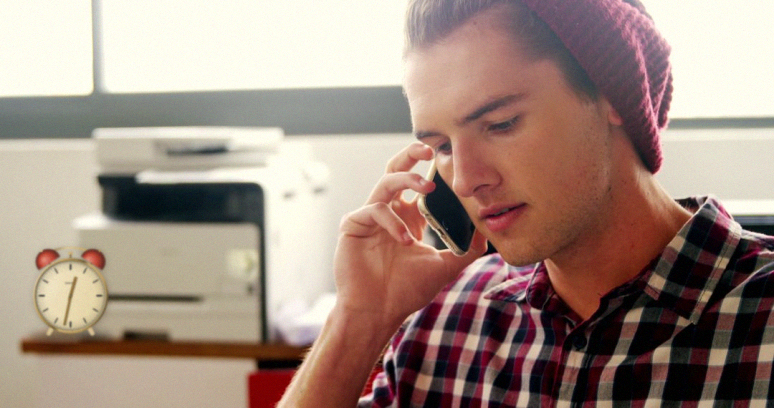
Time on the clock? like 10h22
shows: 12h32
